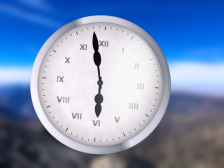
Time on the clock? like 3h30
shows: 5h58
